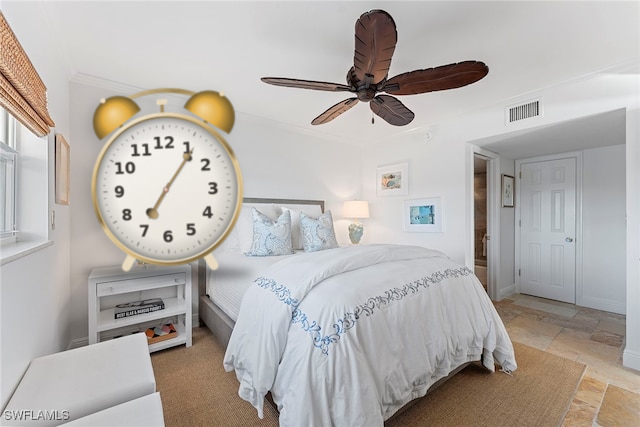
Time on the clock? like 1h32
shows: 7h06
